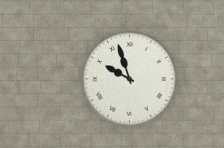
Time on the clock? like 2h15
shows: 9h57
